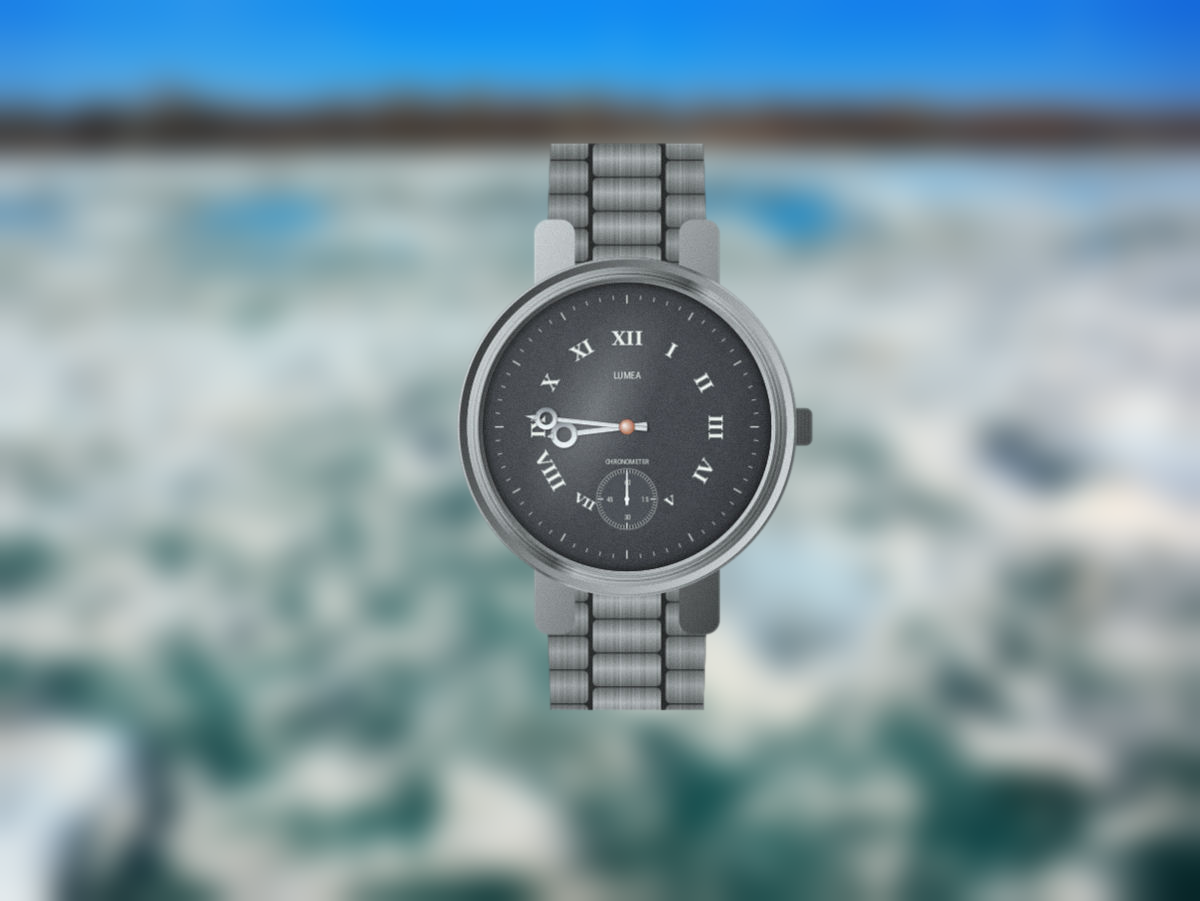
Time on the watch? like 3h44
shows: 8h46
